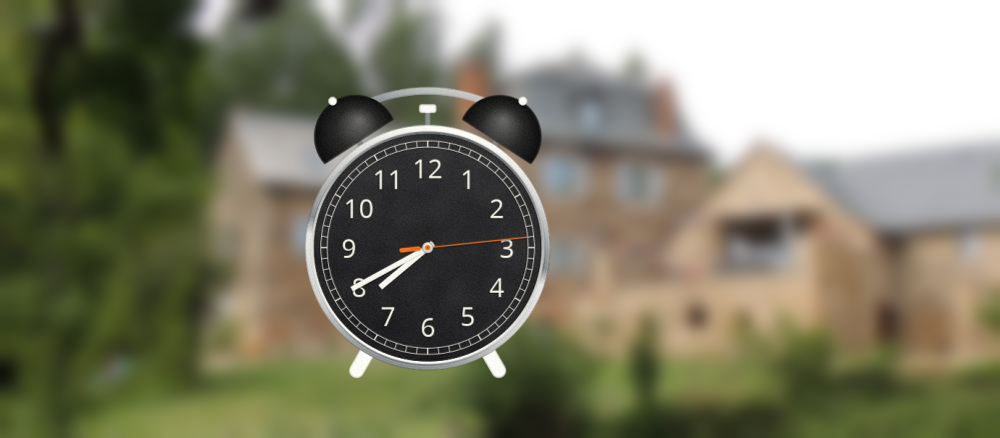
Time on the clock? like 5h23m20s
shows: 7h40m14s
